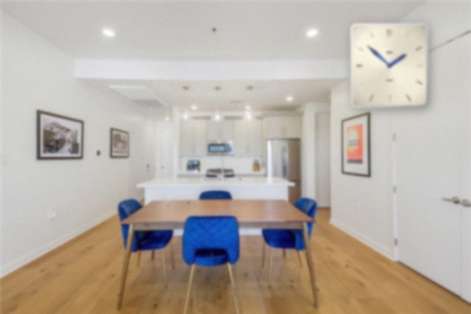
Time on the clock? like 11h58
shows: 1h52
